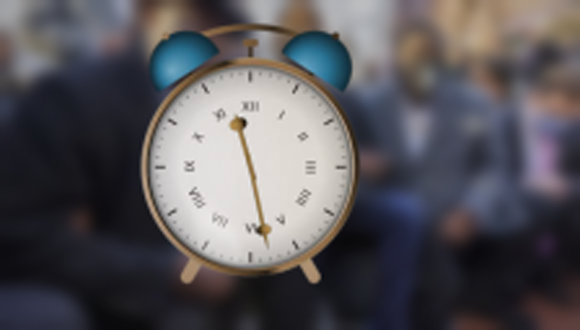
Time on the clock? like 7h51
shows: 11h28
